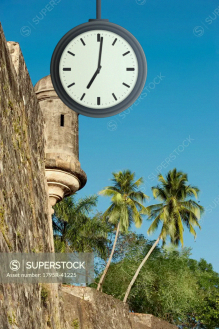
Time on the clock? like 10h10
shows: 7h01
